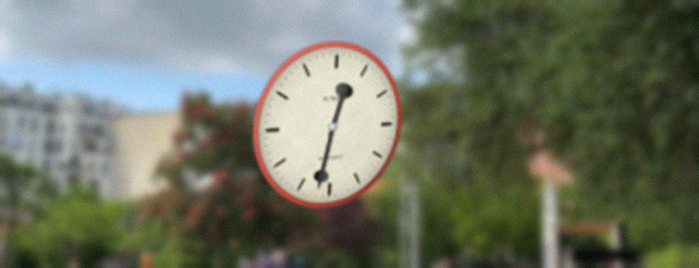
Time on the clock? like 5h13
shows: 12h32
